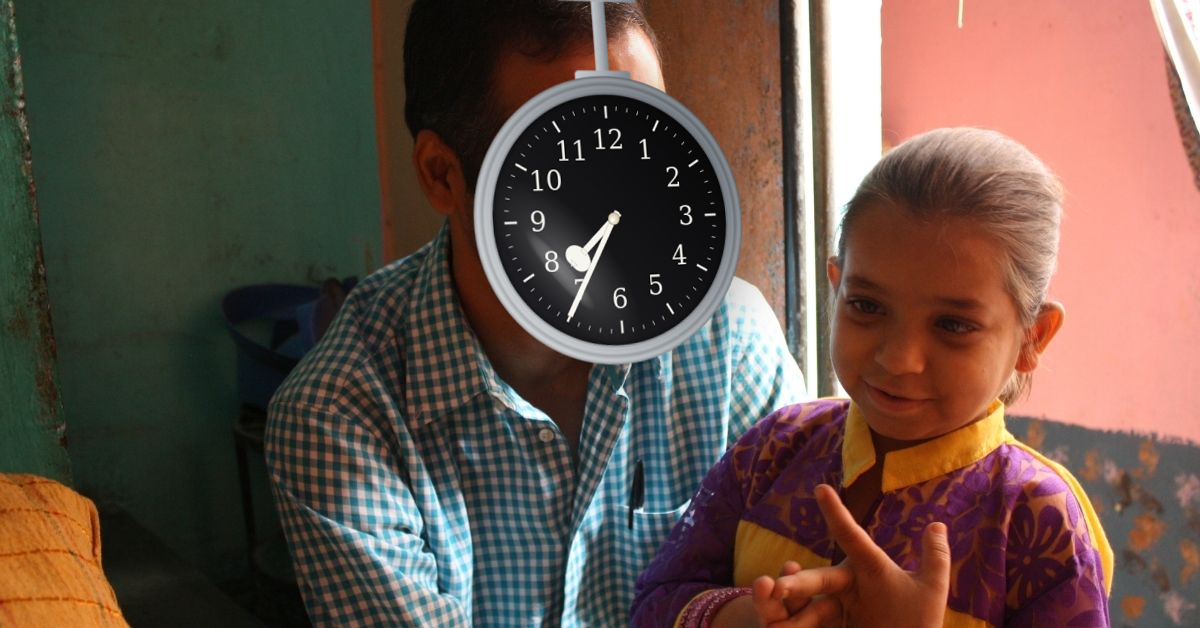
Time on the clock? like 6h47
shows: 7h35
